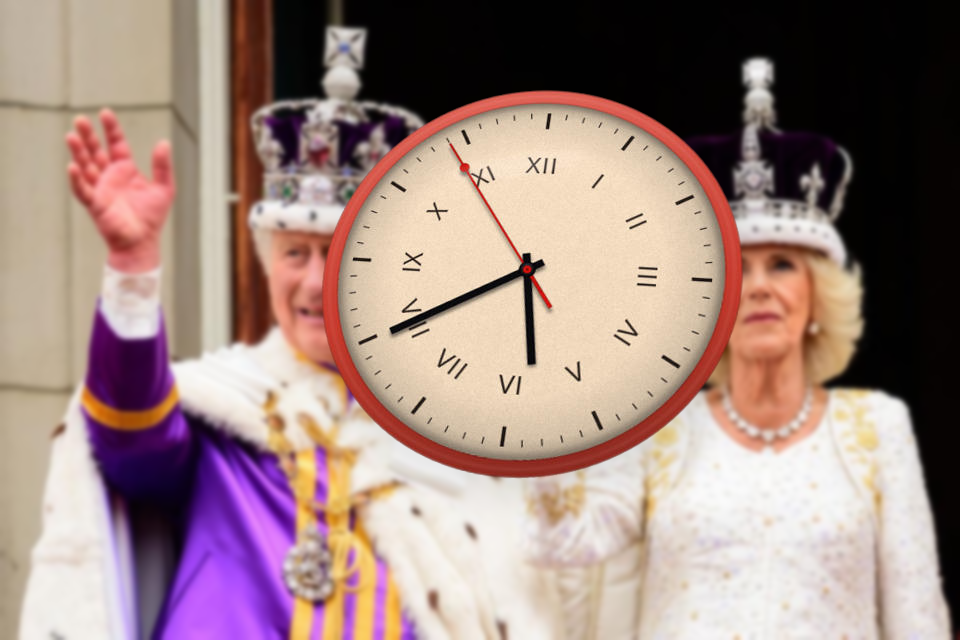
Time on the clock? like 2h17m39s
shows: 5h39m54s
